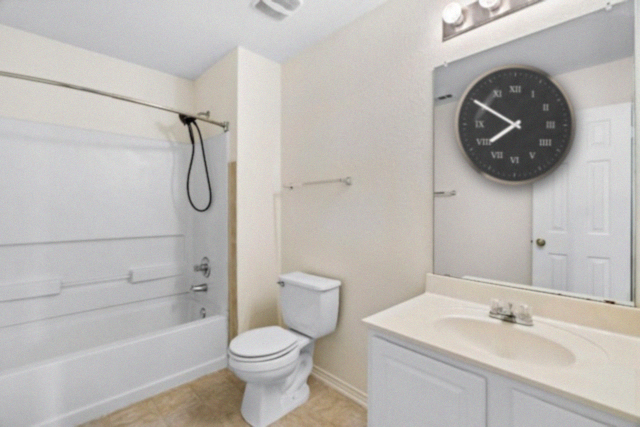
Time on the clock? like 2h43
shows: 7h50
